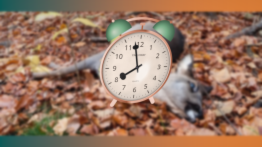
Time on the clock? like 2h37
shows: 7h58
